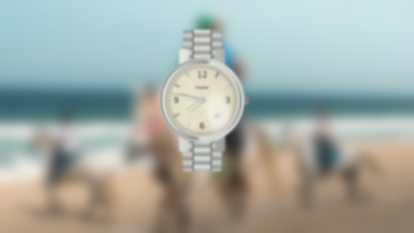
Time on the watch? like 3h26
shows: 7h47
